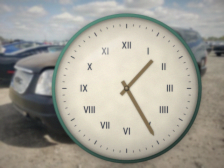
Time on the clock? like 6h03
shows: 1h25
